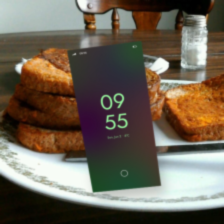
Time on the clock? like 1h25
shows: 9h55
